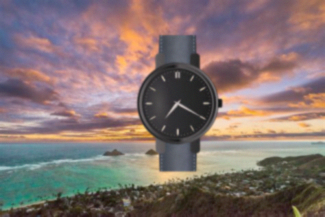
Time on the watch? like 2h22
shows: 7h20
